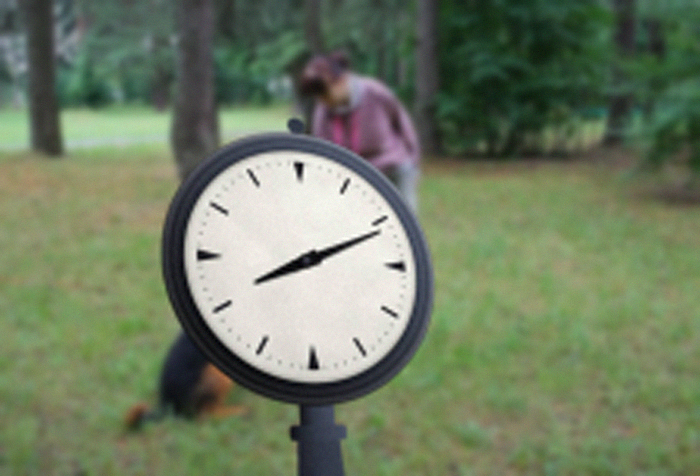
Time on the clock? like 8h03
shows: 8h11
